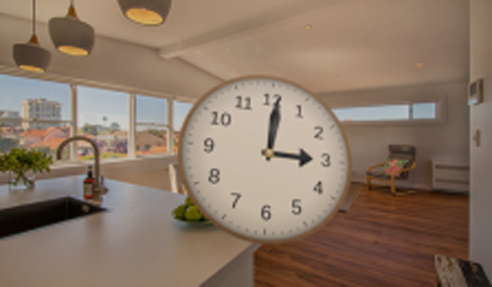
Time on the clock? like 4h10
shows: 3h01
